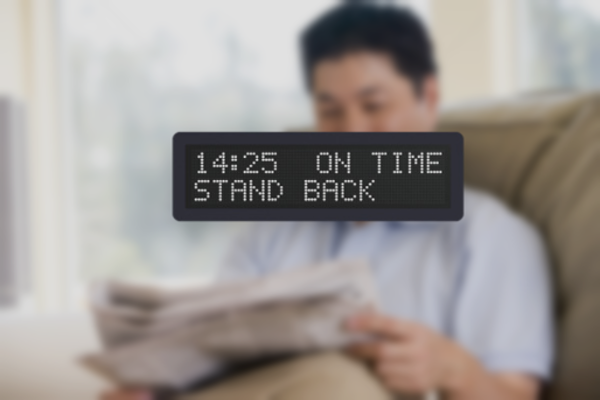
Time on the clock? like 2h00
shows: 14h25
